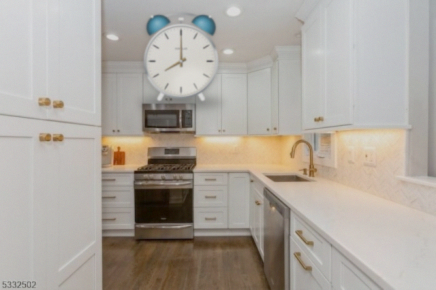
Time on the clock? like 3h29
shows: 8h00
